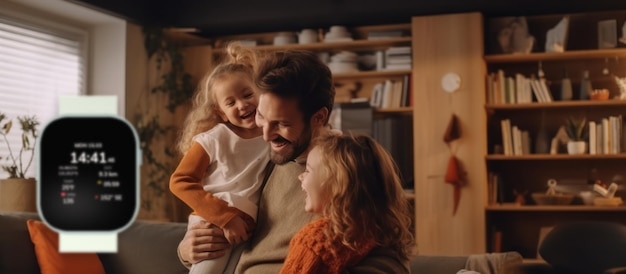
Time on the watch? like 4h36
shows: 14h41
